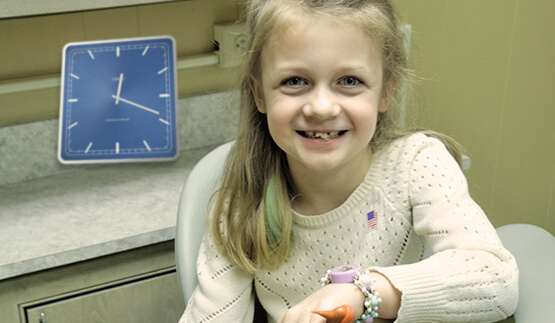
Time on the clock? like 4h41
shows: 12h19
